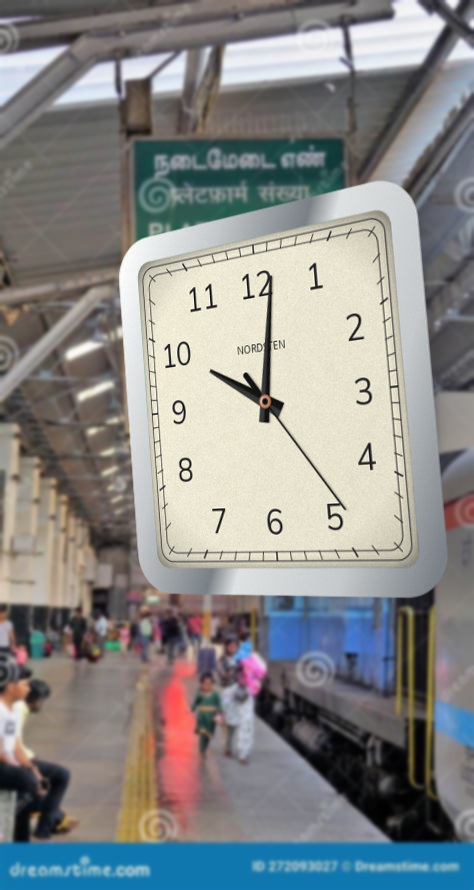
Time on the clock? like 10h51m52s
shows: 10h01m24s
